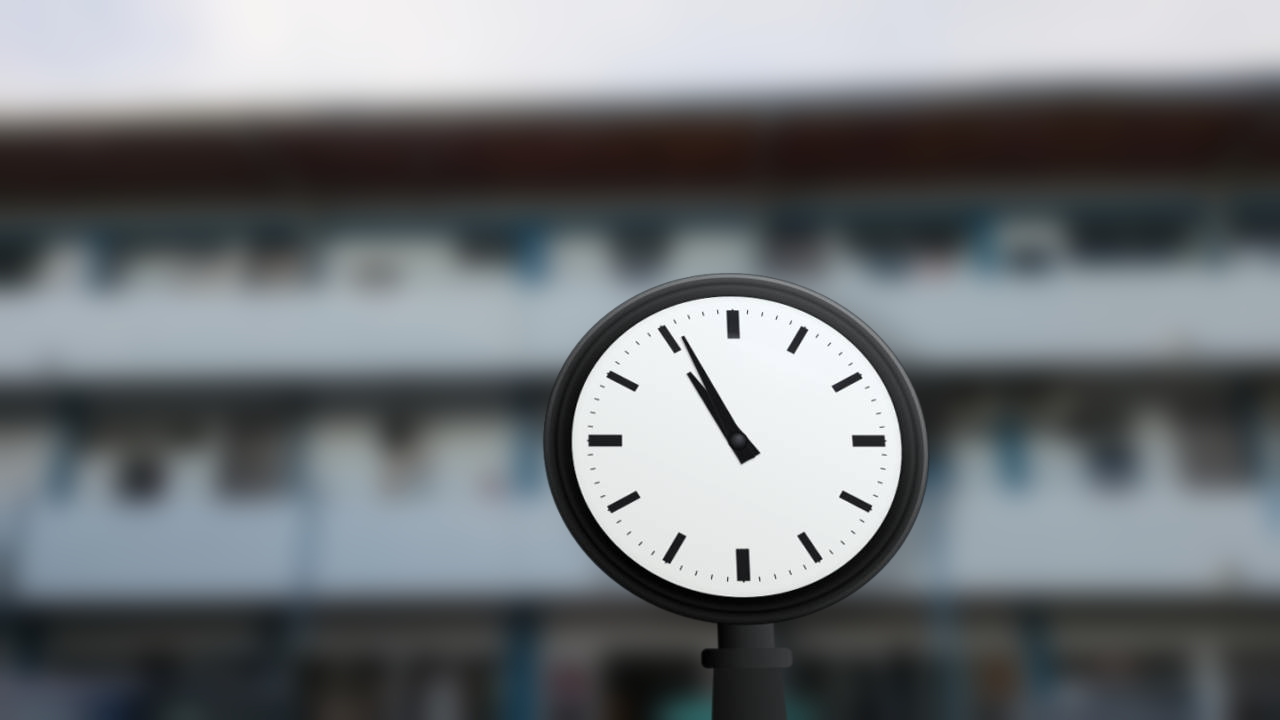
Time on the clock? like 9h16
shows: 10h56
